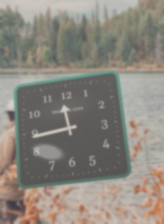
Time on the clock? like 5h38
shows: 11h44
